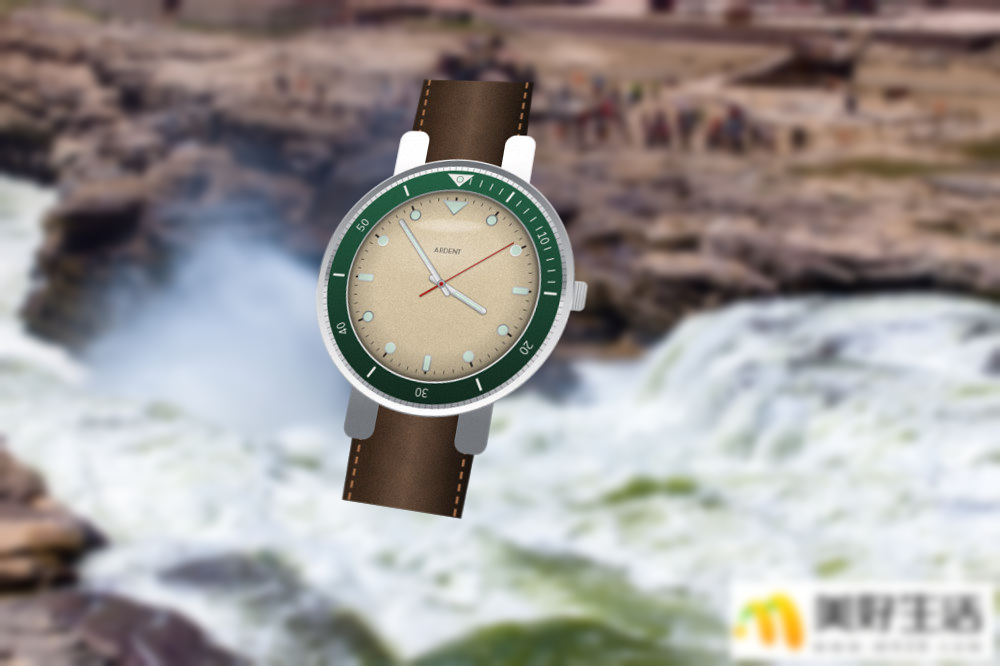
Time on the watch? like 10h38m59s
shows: 3h53m09s
